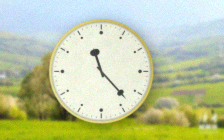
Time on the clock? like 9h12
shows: 11h23
